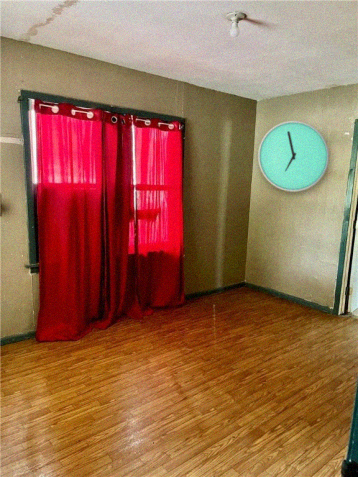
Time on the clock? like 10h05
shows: 6h58
